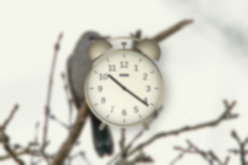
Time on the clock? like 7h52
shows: 10h21
